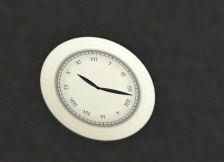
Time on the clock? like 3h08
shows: 10h17
